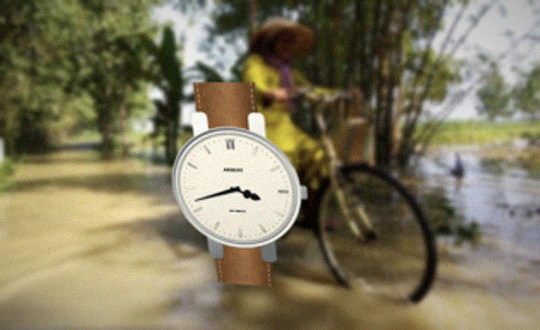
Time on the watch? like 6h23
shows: 3h42
